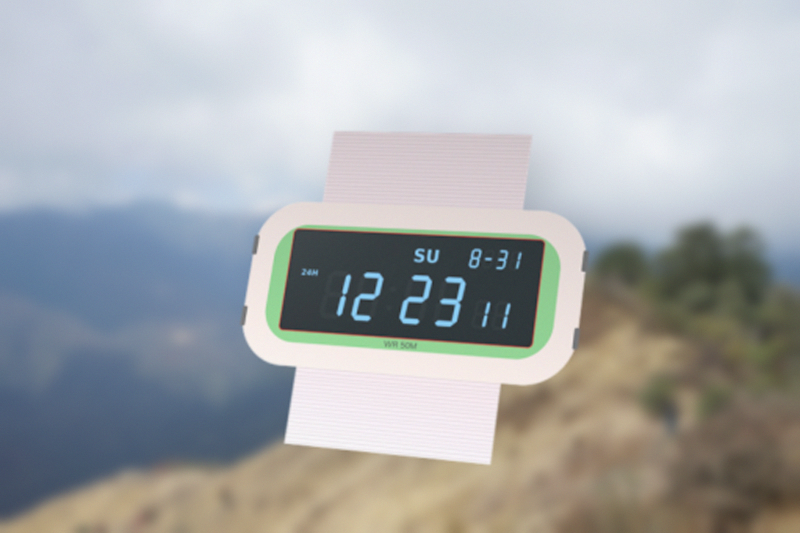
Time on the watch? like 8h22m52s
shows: 12h23m11s
